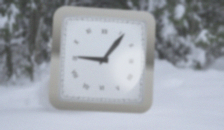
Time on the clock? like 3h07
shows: 9h06
